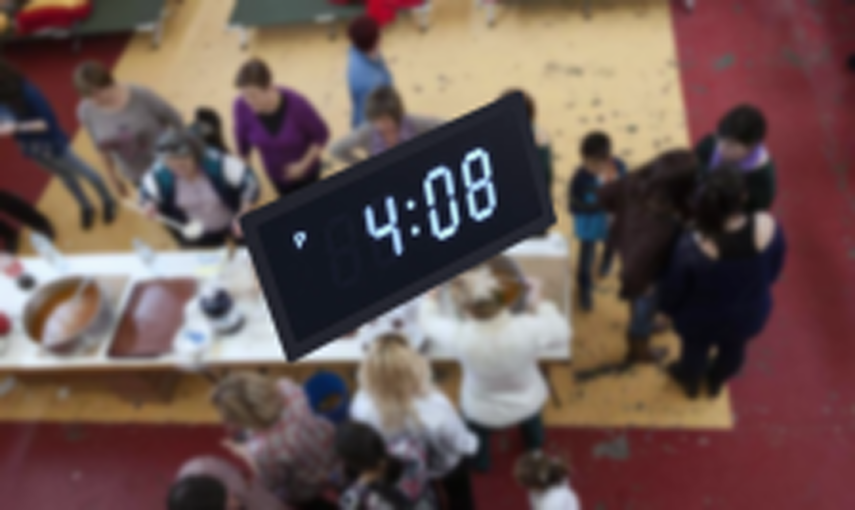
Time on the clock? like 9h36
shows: 4h08
